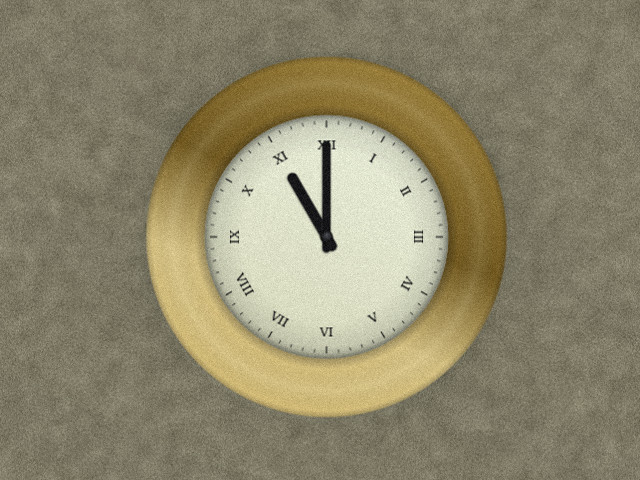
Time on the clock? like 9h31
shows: 11h00
